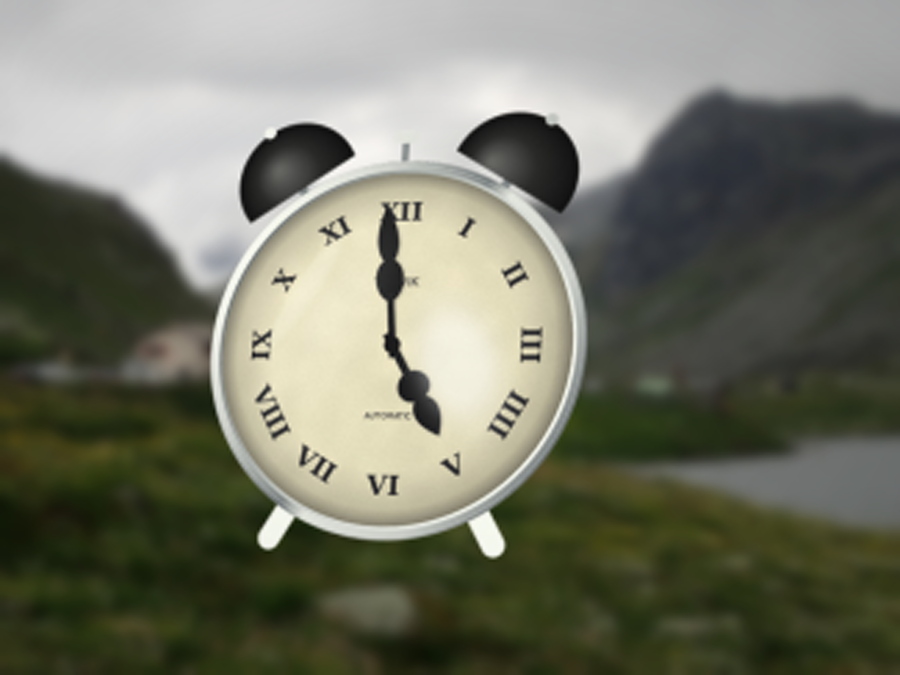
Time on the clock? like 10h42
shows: 4h59
